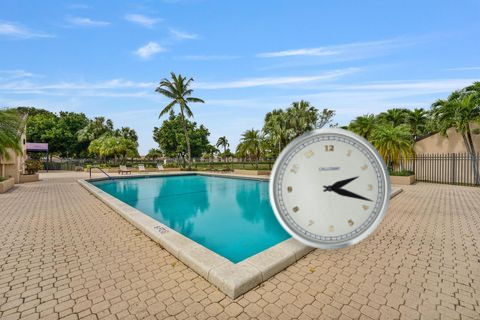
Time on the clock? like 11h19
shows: 2h18
